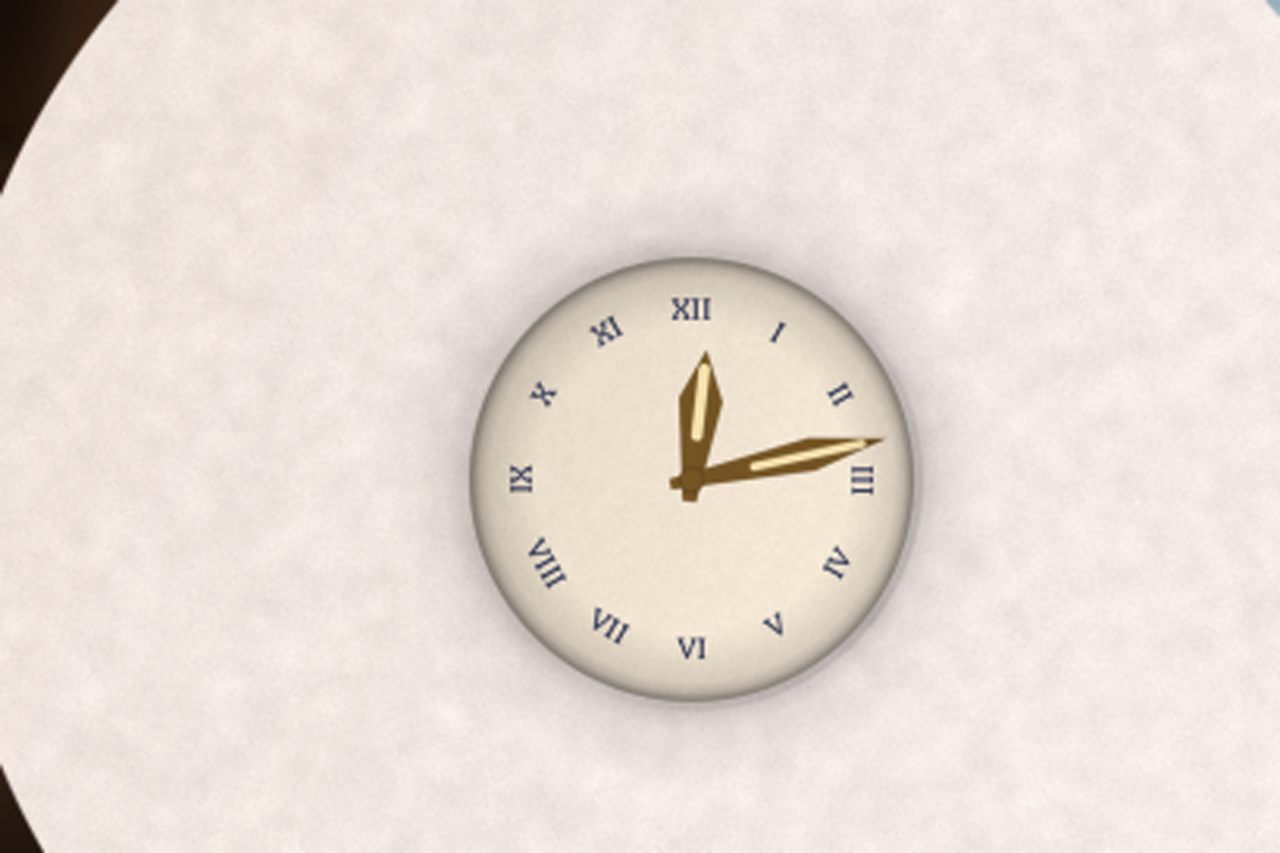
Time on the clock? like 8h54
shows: 12h13
